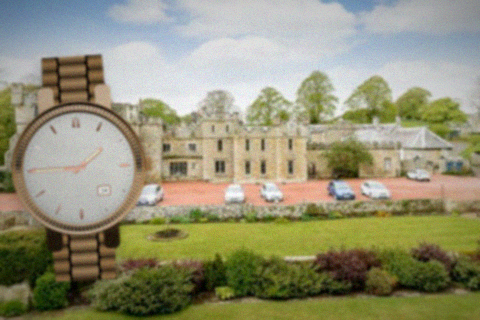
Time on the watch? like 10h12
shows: 1h45
